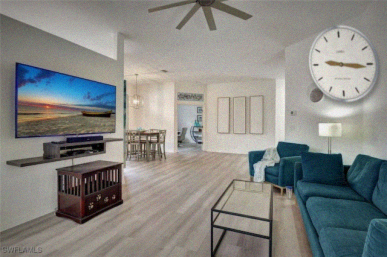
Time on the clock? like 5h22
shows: 9h16
